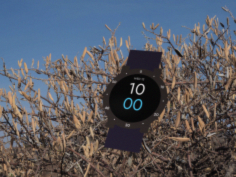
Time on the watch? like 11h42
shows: 10h00
